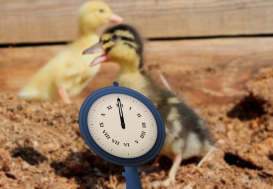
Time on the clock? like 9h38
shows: 12h00
